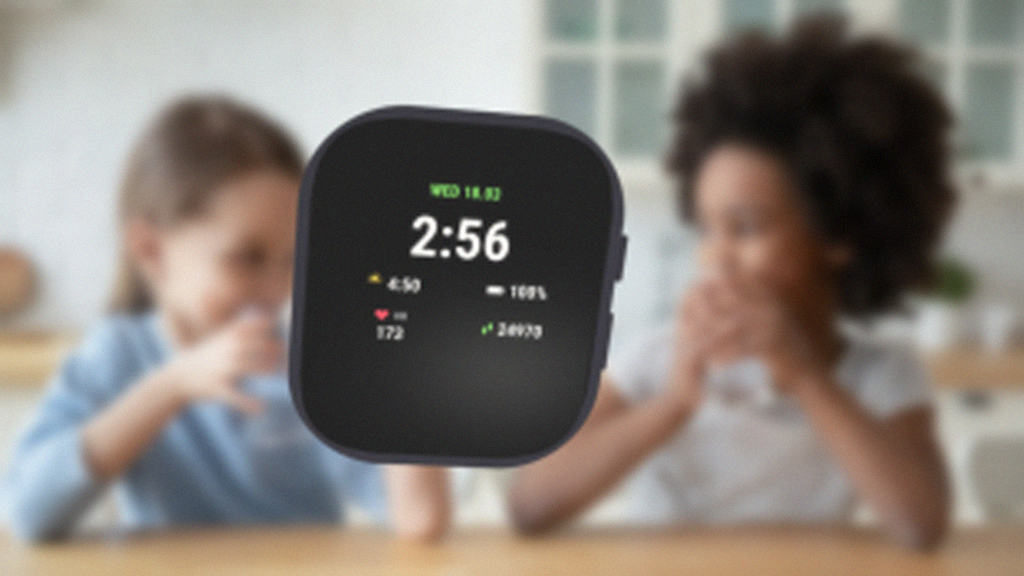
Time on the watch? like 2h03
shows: 2h56
